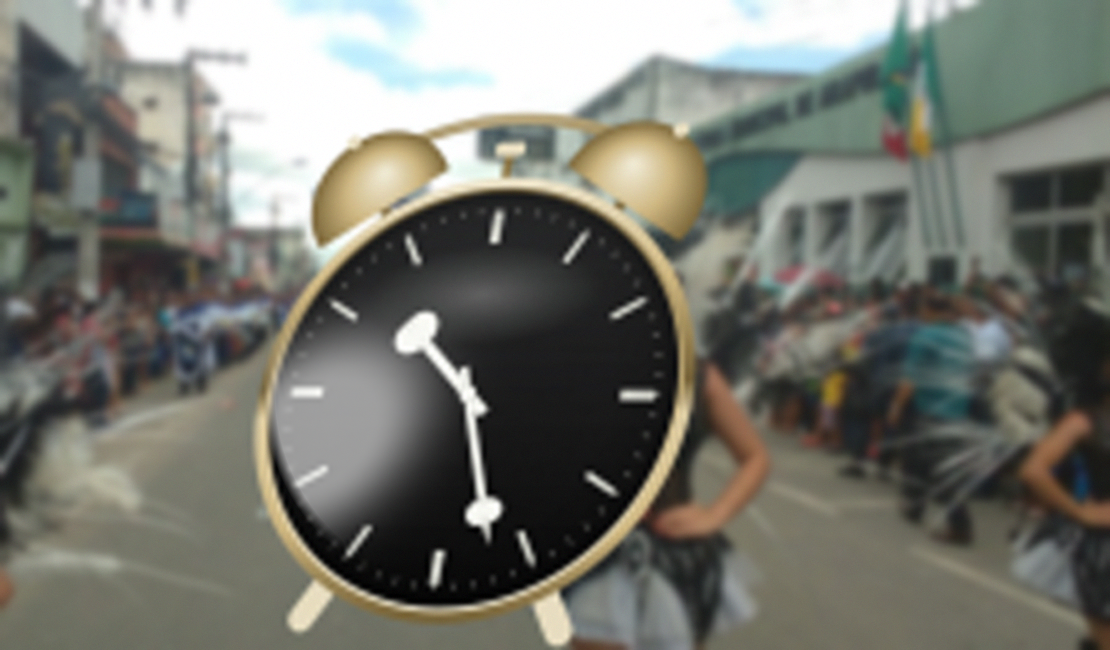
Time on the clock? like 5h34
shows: 10h27
